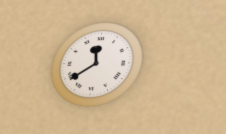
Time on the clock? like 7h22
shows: 11h39
